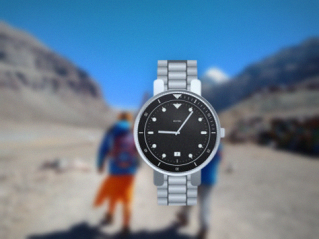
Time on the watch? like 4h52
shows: 9h06
